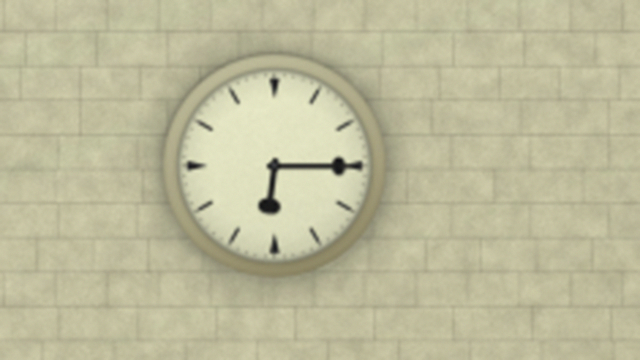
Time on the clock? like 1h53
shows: 6h15
